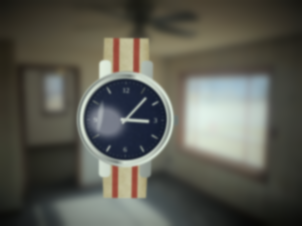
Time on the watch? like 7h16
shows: 3h07
